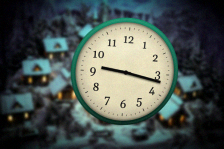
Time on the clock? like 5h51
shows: 9h17
